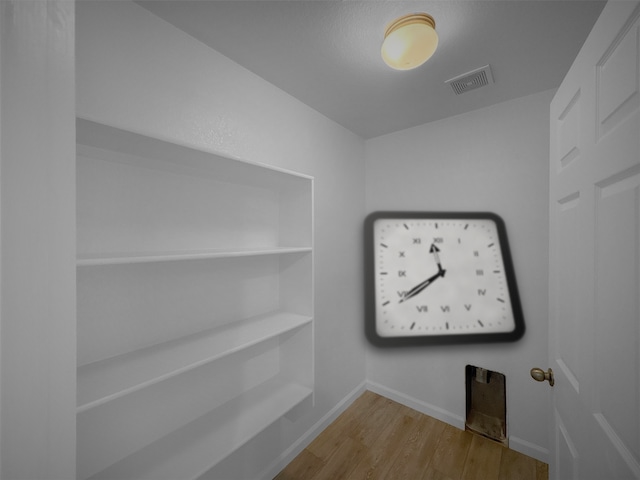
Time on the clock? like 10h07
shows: 11h39
